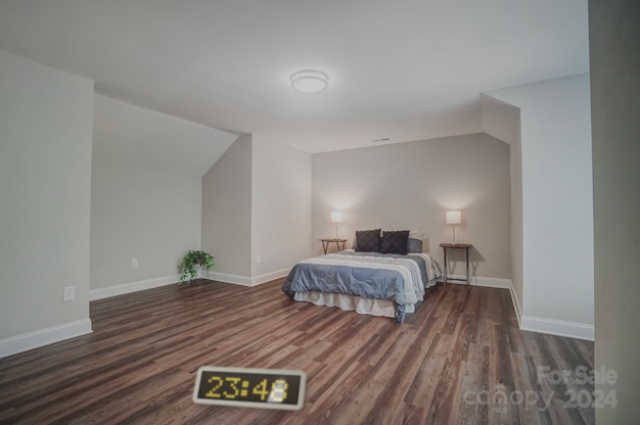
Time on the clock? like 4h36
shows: 23h48
